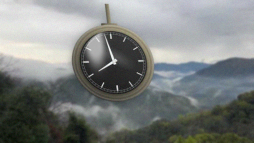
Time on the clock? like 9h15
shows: 7h58
